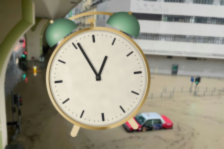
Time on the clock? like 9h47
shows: 12h56
